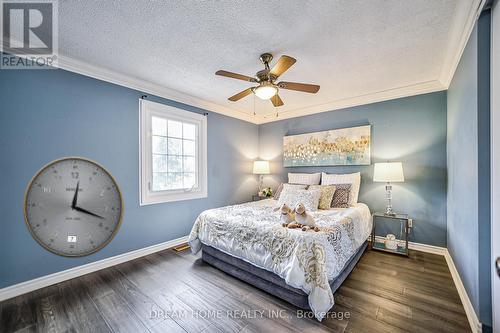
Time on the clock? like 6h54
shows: 12h18
